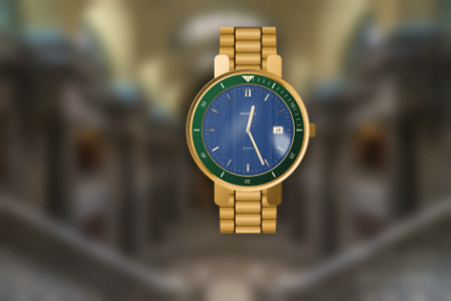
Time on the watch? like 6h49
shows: 12h26
